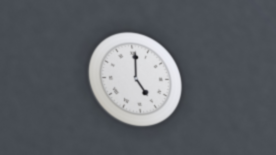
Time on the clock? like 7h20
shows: 5h01
